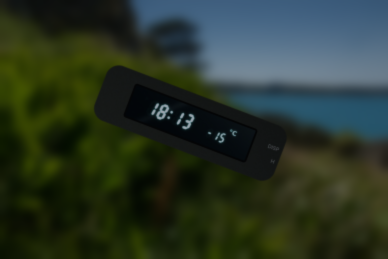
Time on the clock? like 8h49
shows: 18h13
